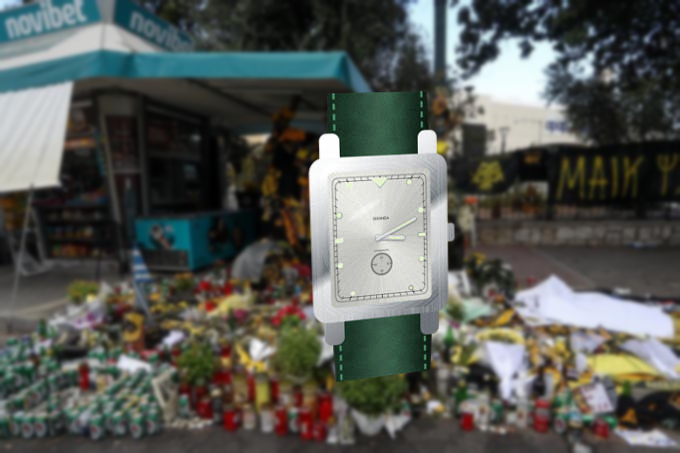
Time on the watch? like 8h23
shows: 3h11
